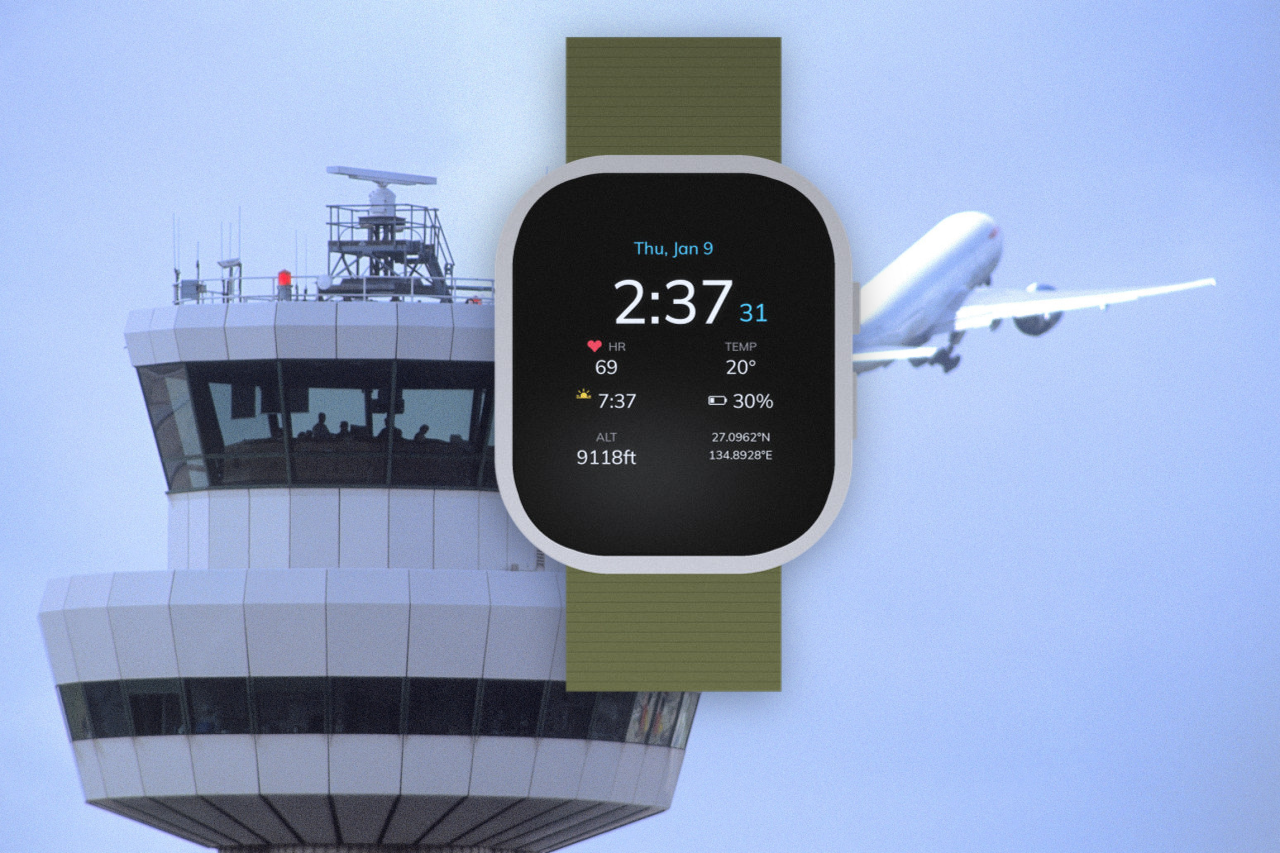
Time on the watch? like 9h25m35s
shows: 2h37m31s
